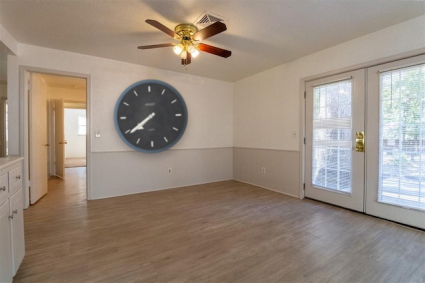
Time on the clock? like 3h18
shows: 7h39
